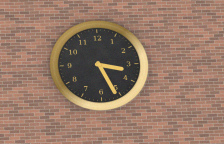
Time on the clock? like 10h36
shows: 3h26
